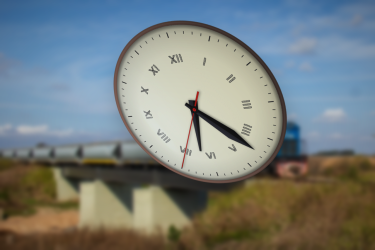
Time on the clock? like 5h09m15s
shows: 6h22m35s
